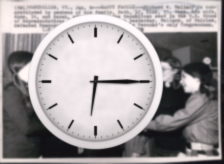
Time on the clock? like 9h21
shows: 6h15
